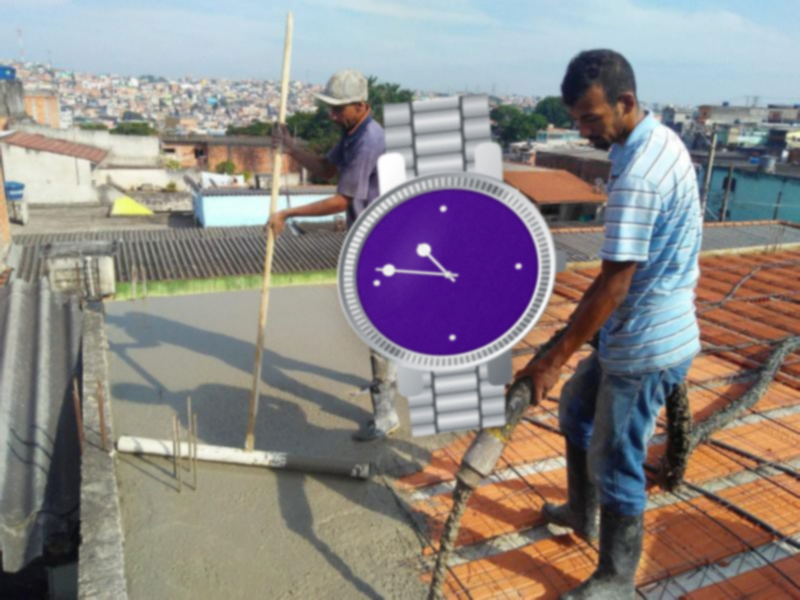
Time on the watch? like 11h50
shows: 10h47
